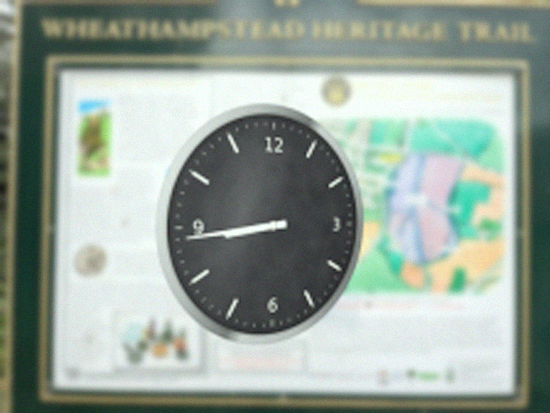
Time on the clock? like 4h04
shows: 8h44
